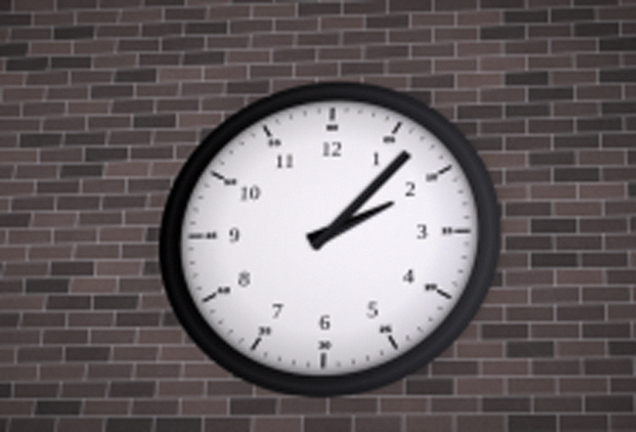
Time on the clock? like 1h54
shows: 2h07
